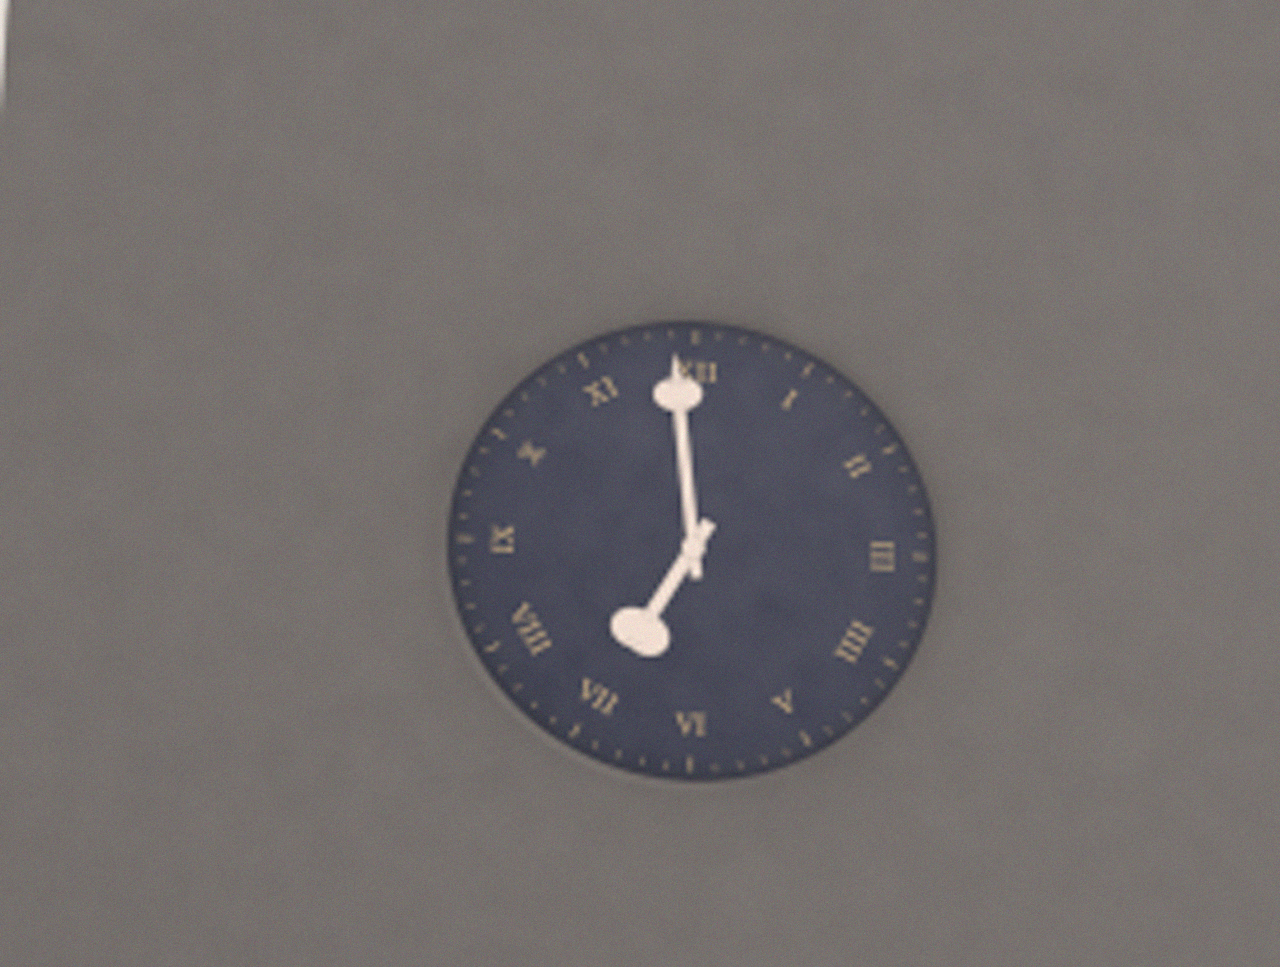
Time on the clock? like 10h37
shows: 6h59
